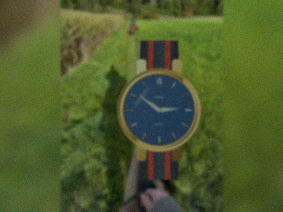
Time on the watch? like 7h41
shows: 2h51
